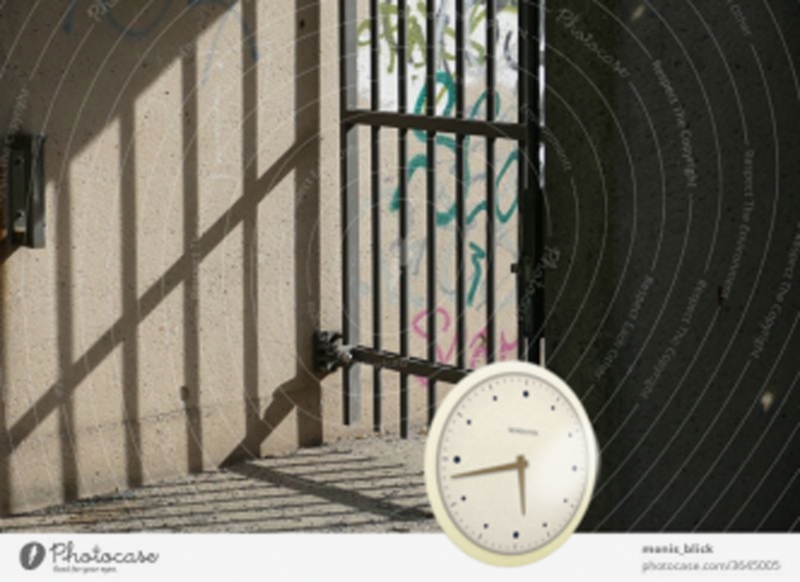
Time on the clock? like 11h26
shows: 5h43
